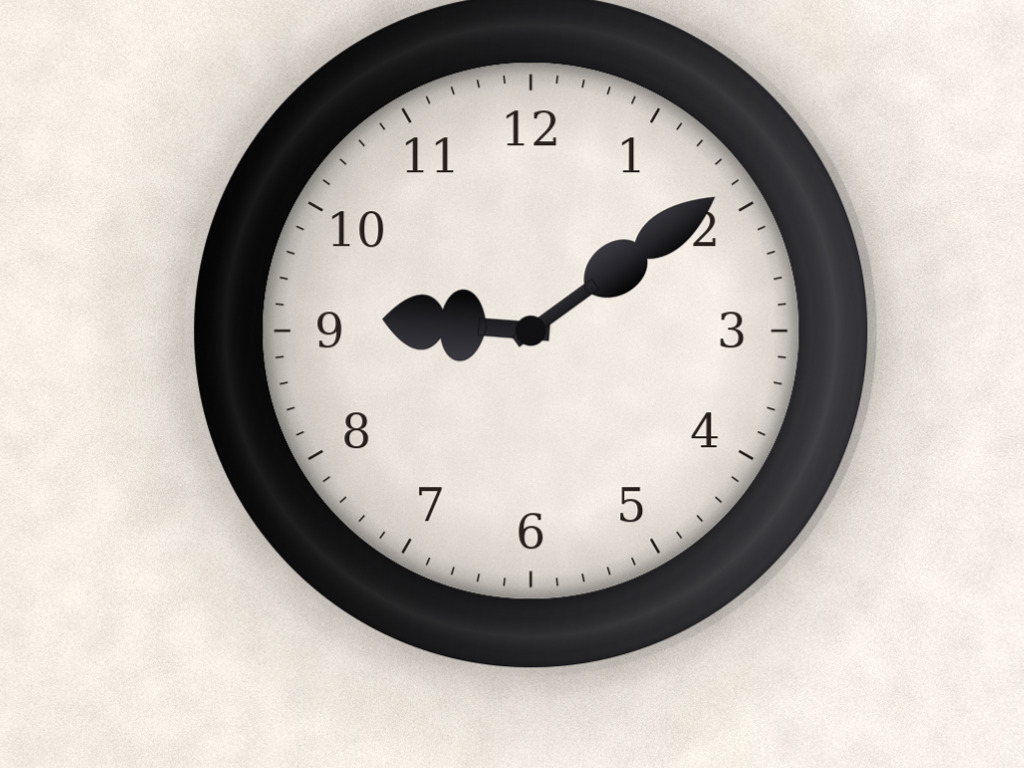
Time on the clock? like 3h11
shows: 9h09
